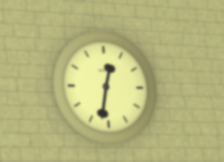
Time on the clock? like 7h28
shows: 12h32
